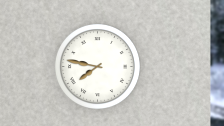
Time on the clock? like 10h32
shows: 7h47
